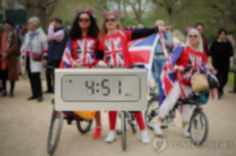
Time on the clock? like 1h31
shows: 4h51
